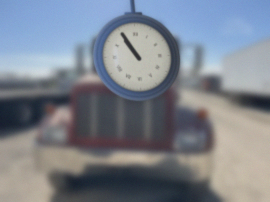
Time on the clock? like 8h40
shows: 10h55
